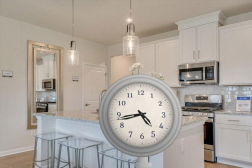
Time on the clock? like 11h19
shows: 4h43
